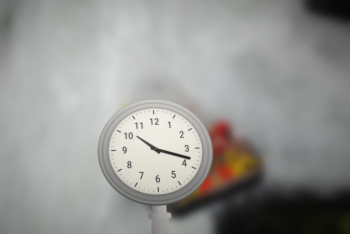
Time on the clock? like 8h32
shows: 10h18
